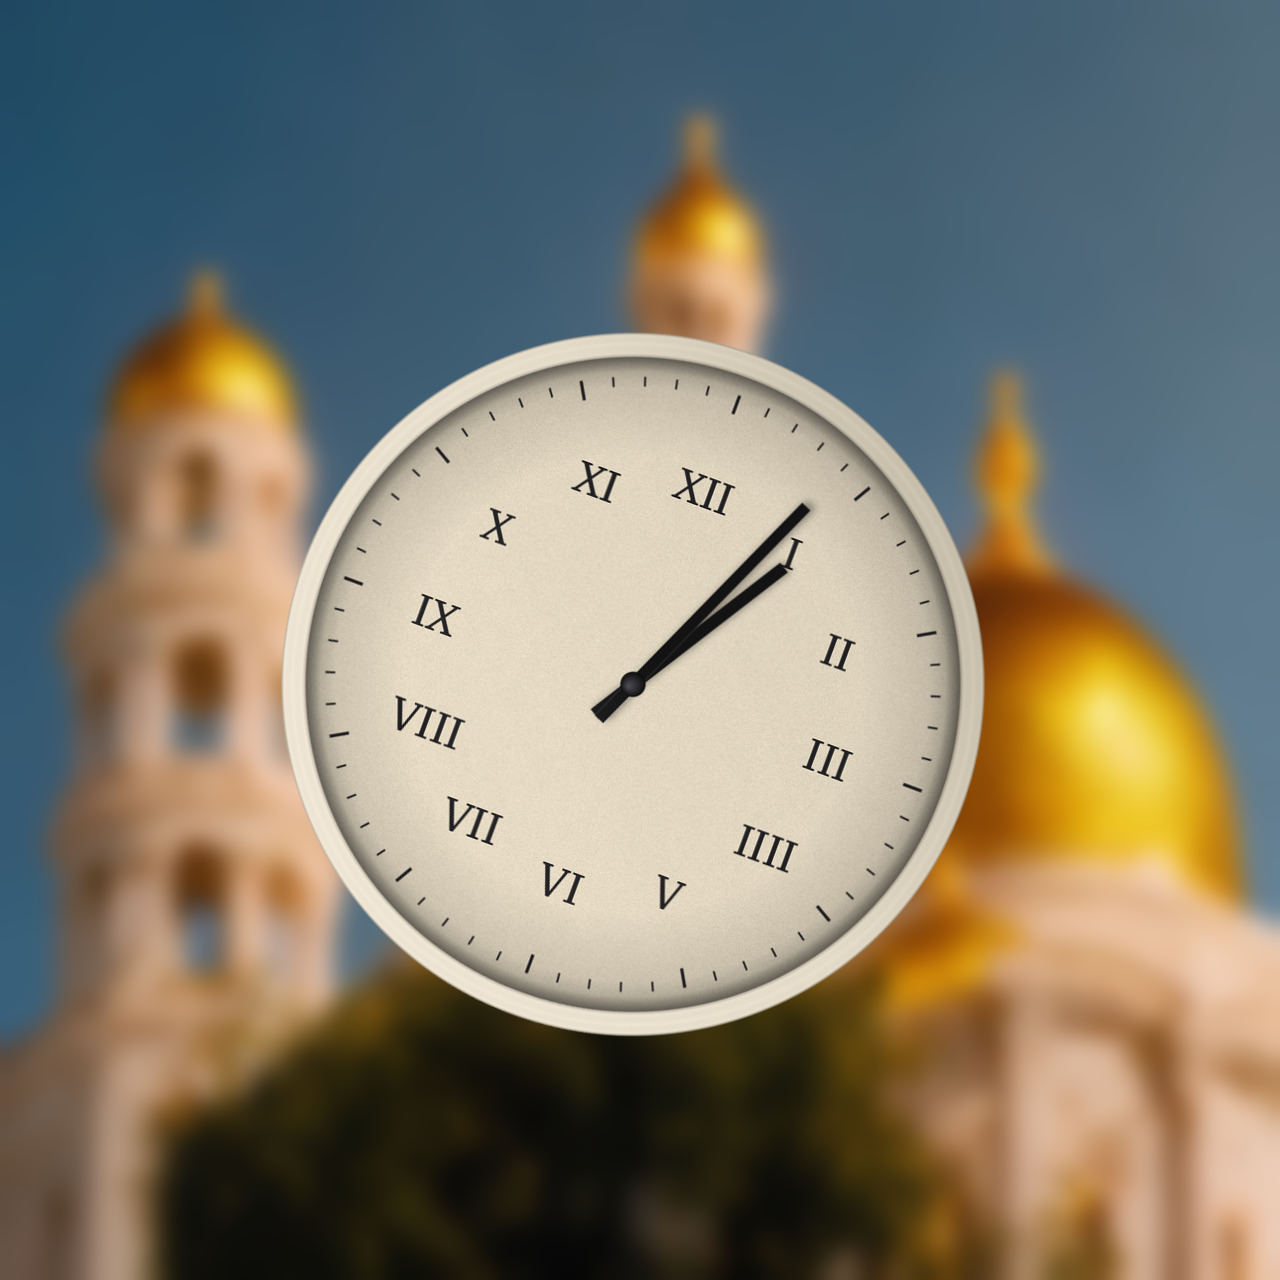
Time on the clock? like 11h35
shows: 1h04
